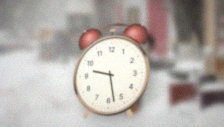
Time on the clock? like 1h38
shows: 9h28
